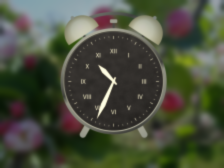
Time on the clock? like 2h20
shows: 10h34
